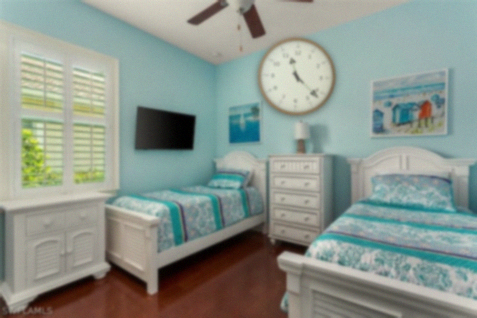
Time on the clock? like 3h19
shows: 11h22
